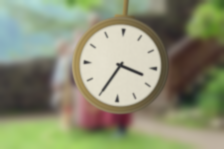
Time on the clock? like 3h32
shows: 3h35
